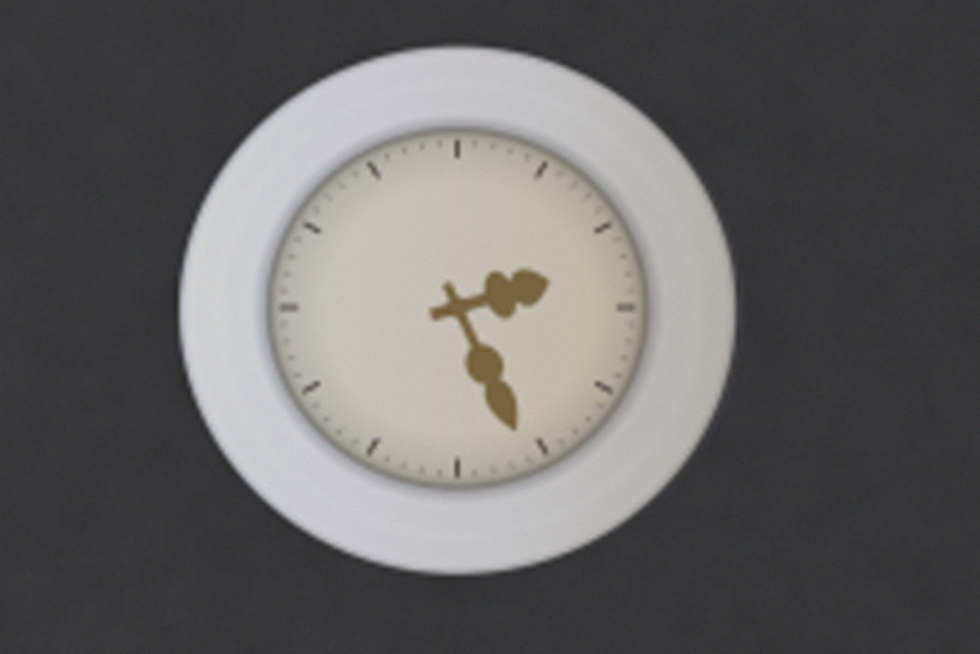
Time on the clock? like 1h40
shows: 2h26
